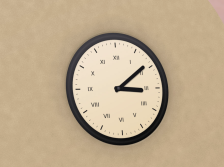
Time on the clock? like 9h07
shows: 3h09
